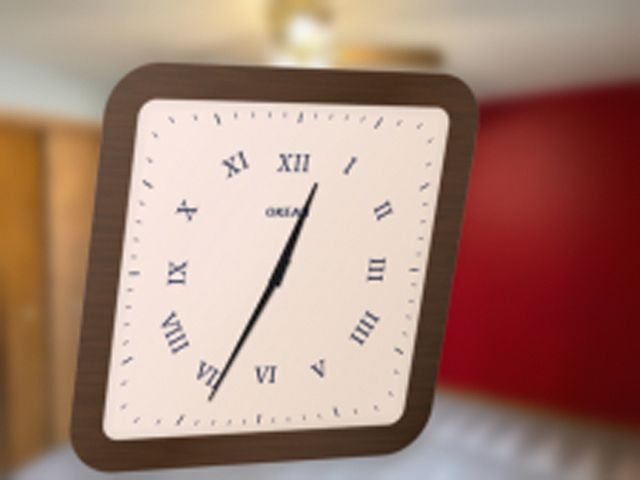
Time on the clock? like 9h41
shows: 12h34
